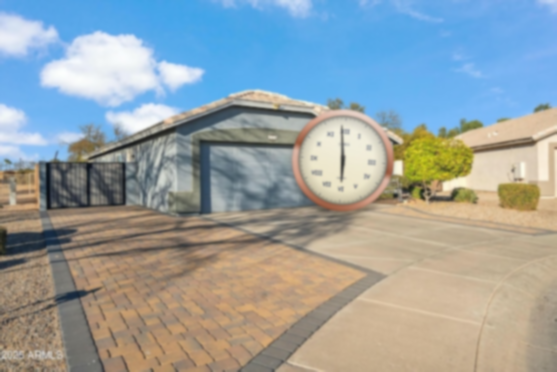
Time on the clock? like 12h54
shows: 5h59
